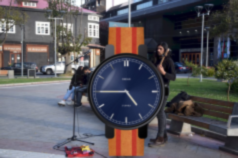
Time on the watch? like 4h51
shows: 4h45
